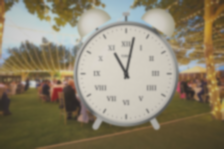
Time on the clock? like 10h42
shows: 11h02
